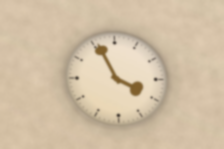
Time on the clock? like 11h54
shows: 3h56
